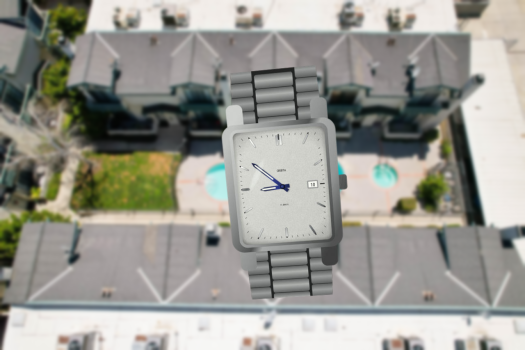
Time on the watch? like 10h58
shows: 8h52
